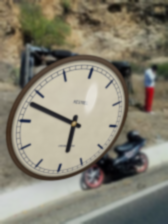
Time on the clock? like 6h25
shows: 5h48
